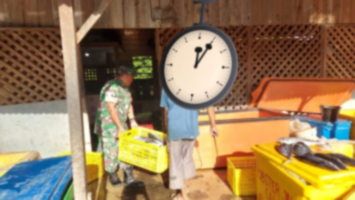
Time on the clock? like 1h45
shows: 12h05
